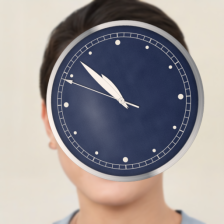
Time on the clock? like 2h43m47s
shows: 10h52m49s
